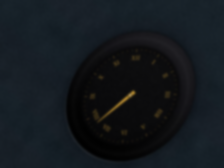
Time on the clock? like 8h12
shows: 7h38
